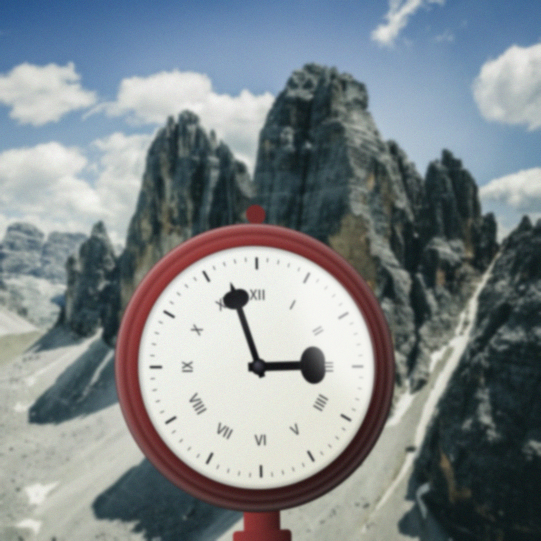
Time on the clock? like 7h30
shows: 2h57
